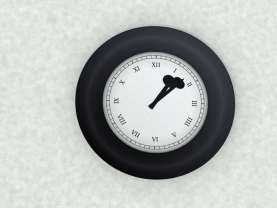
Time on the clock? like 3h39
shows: 1h08
